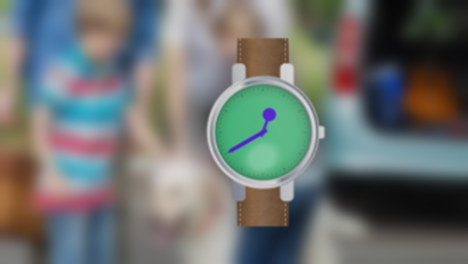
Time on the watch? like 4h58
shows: 12h40
